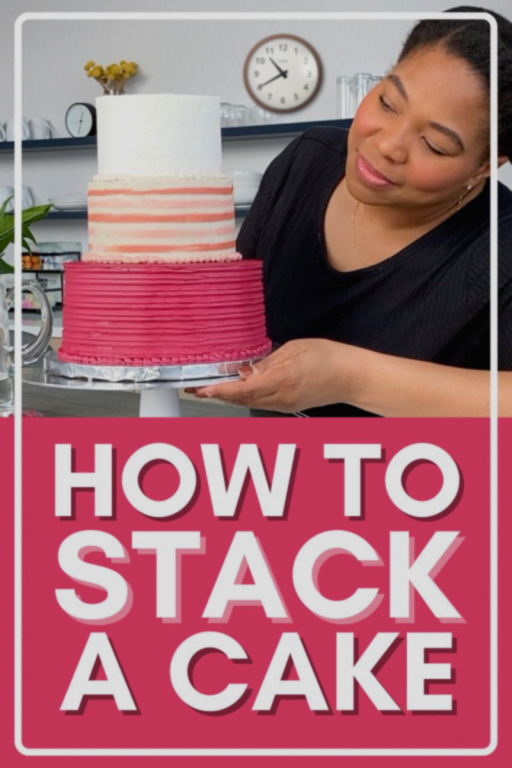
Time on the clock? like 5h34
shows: 10h40
